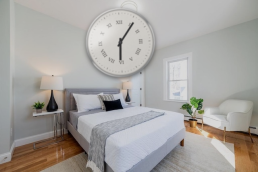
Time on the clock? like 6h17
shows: 6h06
